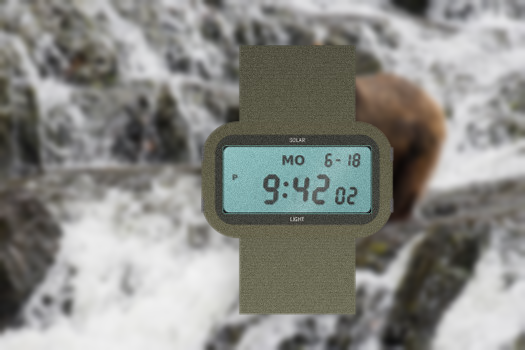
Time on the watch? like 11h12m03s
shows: 9h42m02s
